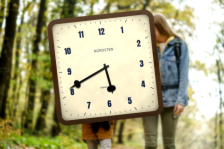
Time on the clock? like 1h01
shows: 5h41
